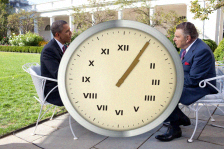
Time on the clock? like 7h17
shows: 1h05
